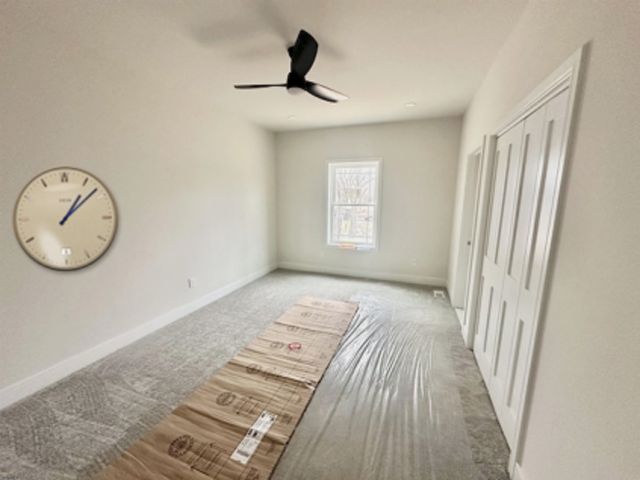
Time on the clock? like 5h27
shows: 1h08
